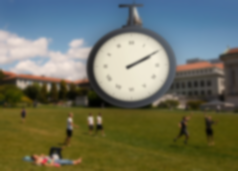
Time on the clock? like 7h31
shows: 2h10
